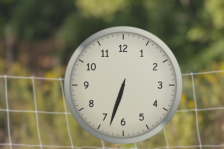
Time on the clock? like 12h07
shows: 6h33
